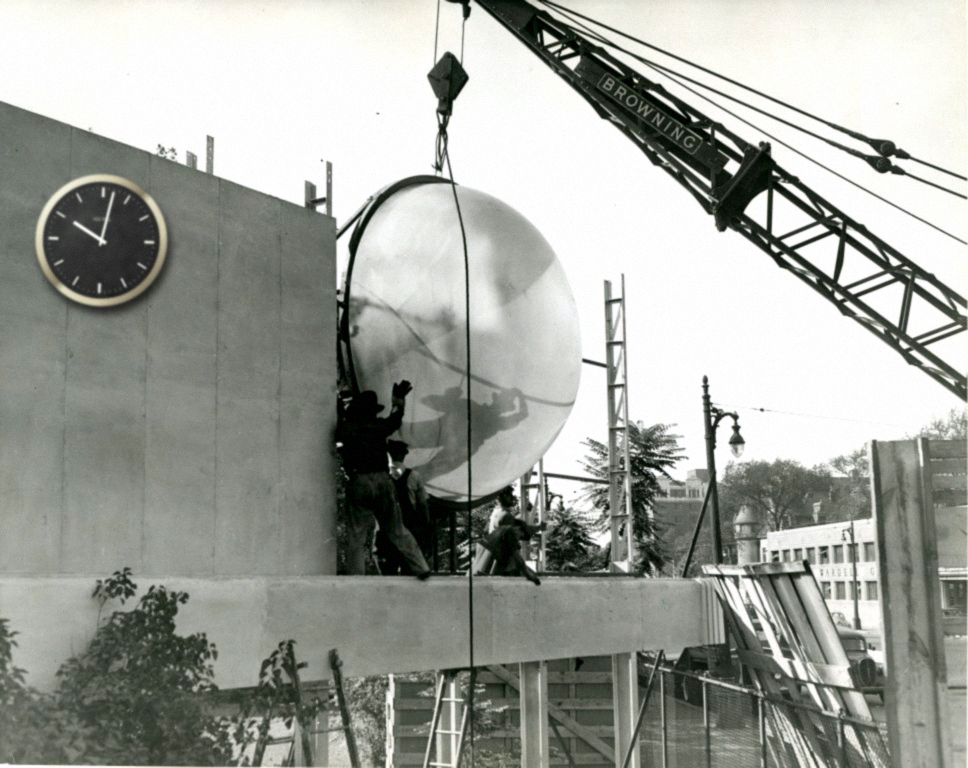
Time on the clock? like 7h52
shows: 10h02
